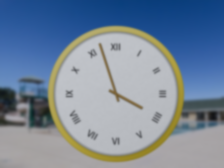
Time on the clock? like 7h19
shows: 3h57
